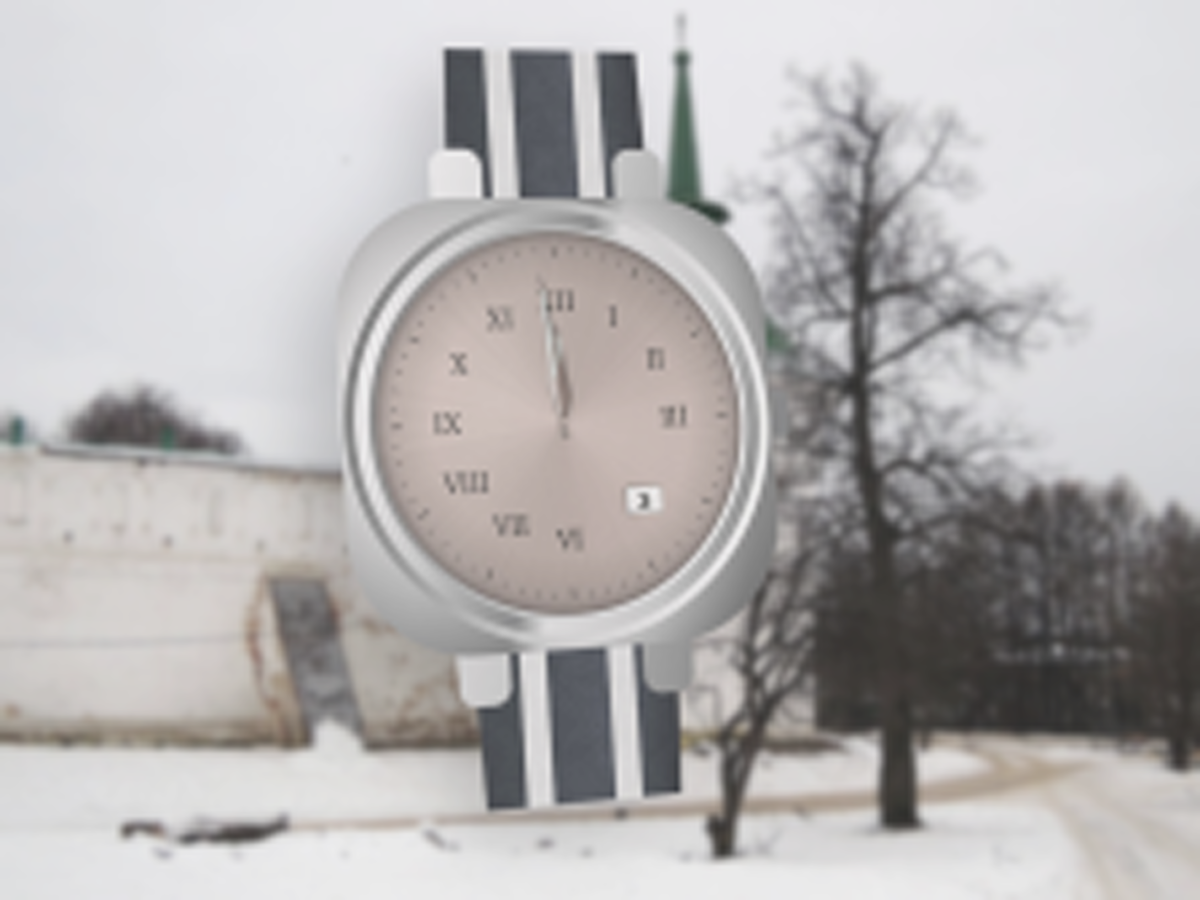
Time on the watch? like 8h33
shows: 11h59
